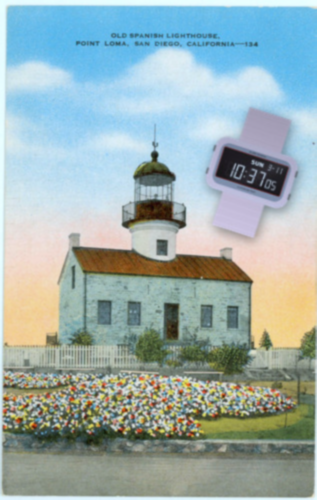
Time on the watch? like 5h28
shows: 10h37
